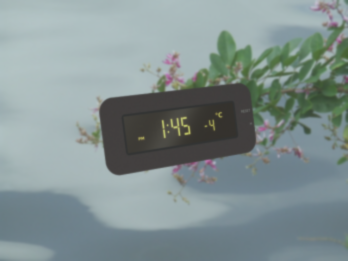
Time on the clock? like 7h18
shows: 1h45
